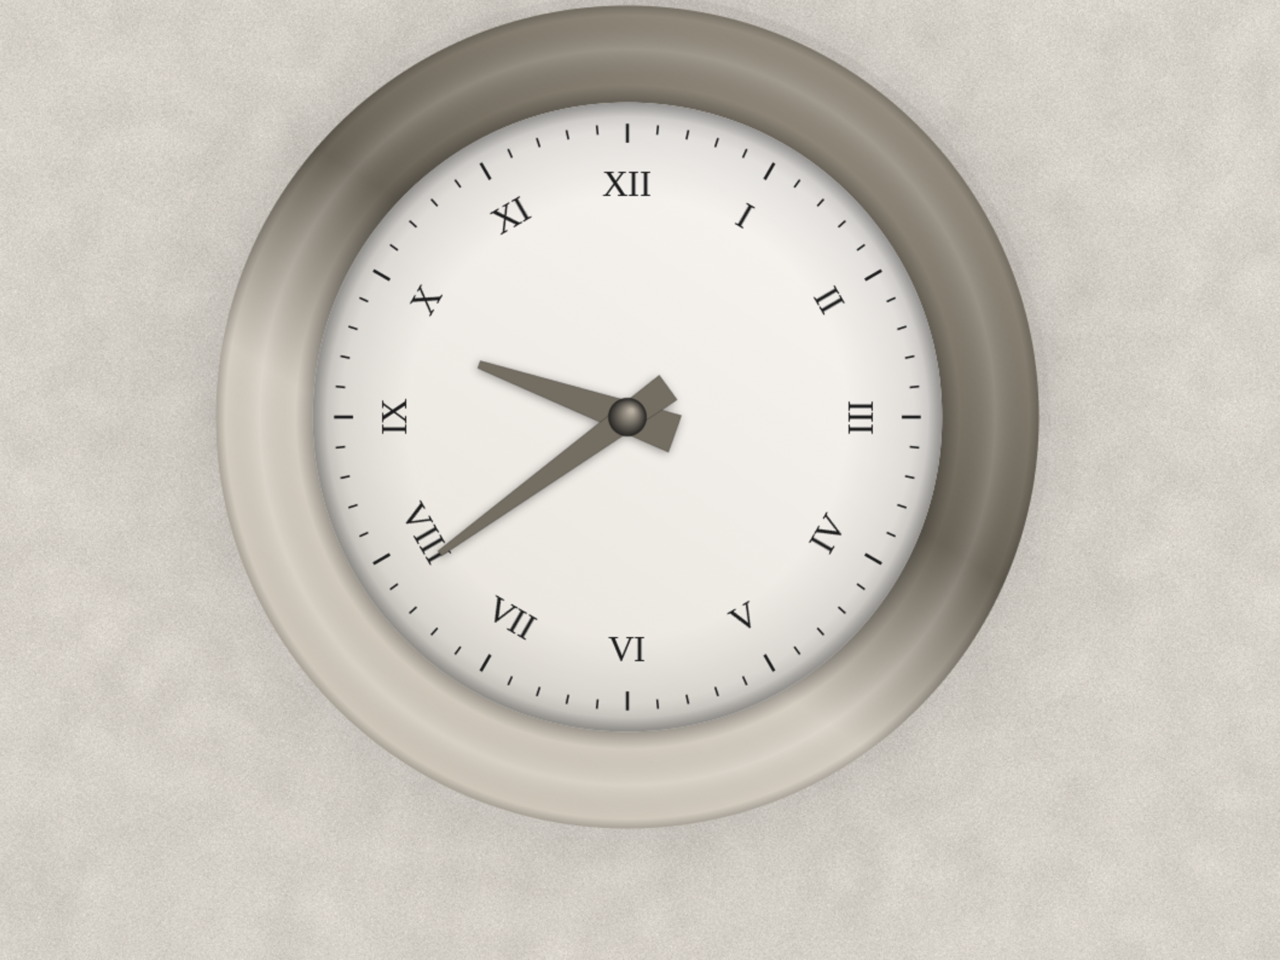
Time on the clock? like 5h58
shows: 9h39
